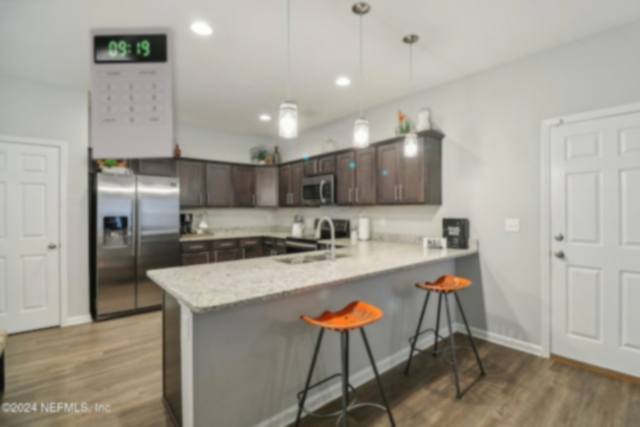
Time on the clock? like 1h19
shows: 9h19
